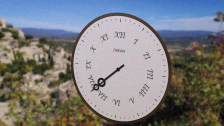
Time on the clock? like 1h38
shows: 7h38
